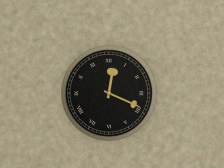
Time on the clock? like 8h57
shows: 12h19
